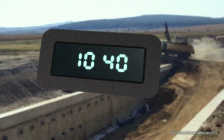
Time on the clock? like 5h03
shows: 10h40
